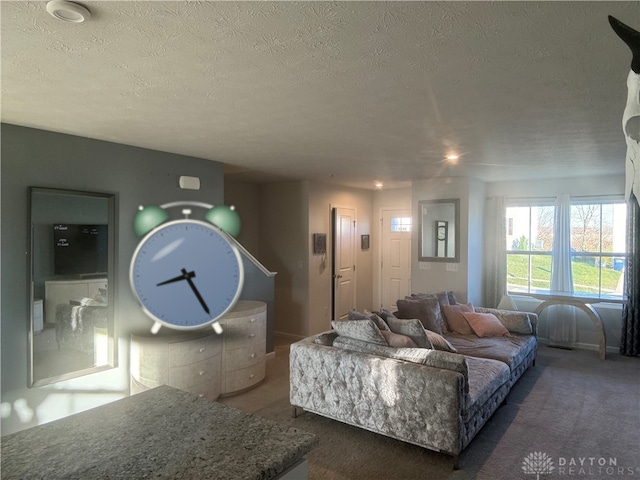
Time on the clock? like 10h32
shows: 8h25
